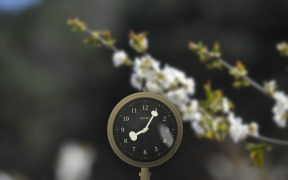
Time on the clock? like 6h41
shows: 8h05
